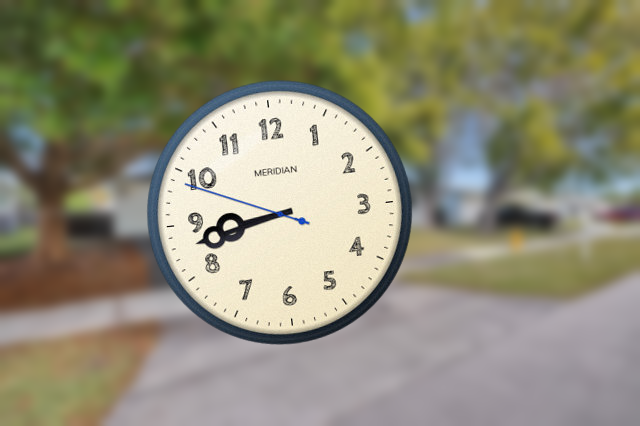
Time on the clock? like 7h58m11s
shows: 8h42m49s
